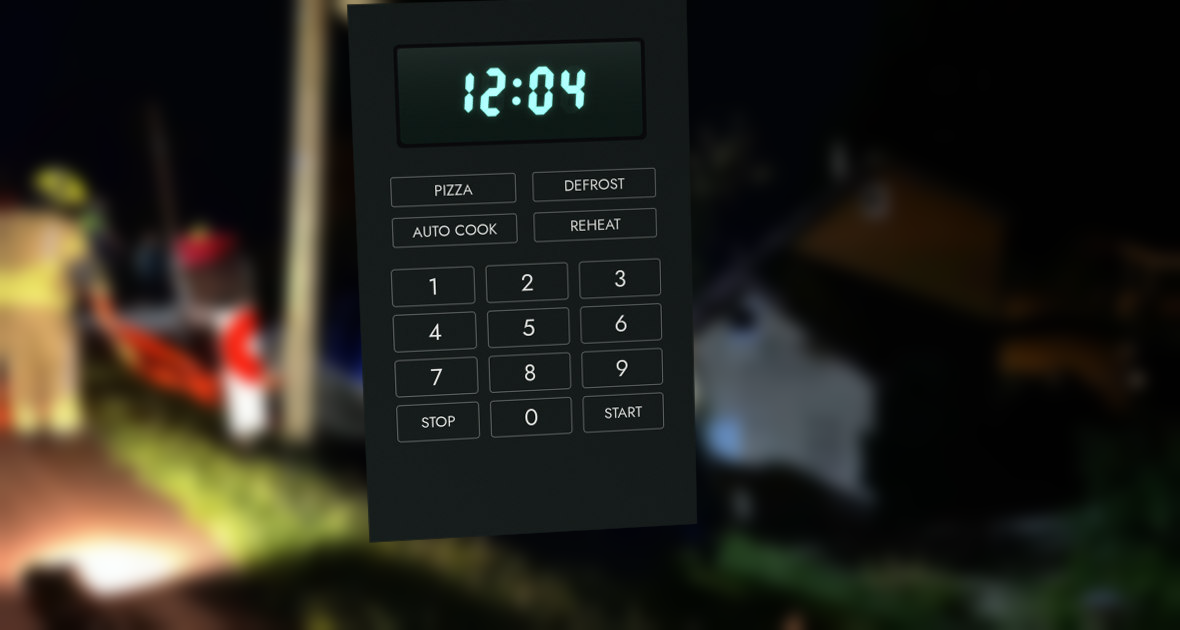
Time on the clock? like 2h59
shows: 12h04
